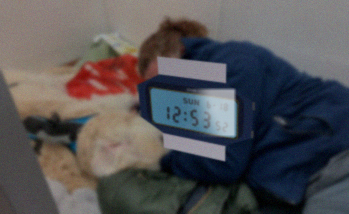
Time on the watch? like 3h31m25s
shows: 12h53m52s
